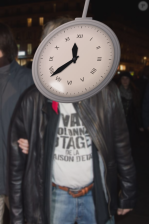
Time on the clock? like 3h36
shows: 11h38
